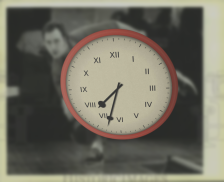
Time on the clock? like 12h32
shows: 7h33
